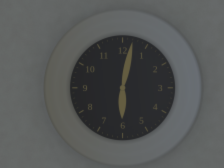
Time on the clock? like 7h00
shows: 6h02
